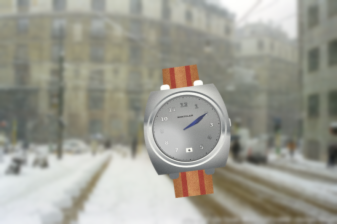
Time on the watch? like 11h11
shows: 2h10
